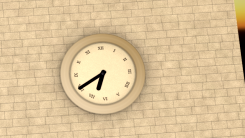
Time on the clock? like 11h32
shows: 6h40
